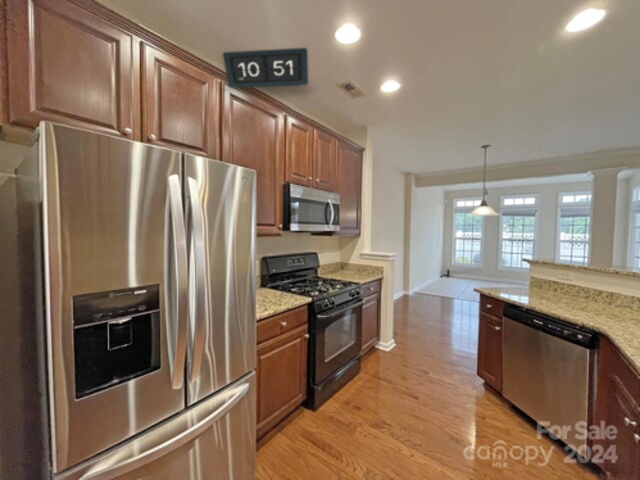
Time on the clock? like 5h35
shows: 10h51
